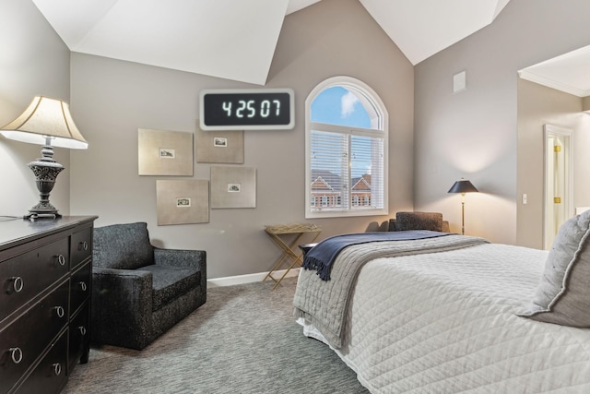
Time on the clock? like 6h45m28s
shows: 4h25m07s
